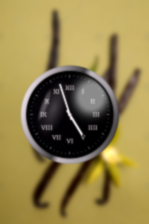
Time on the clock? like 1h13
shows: 4h57
